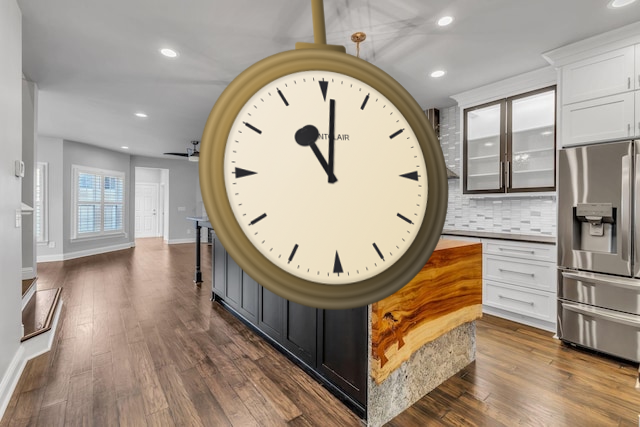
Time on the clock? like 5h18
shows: 11h01
